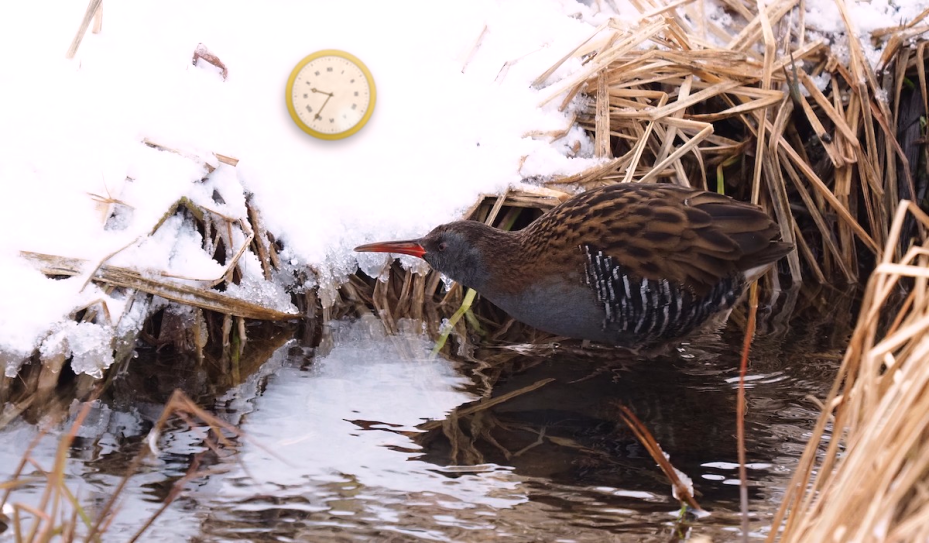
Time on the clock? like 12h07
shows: 9h36
